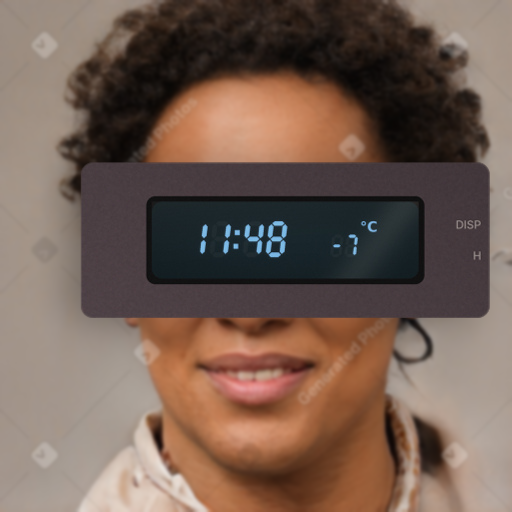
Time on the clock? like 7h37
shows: 11h48
